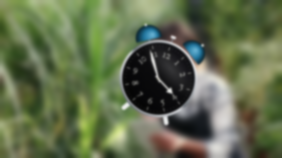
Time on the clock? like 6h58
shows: 3h54
